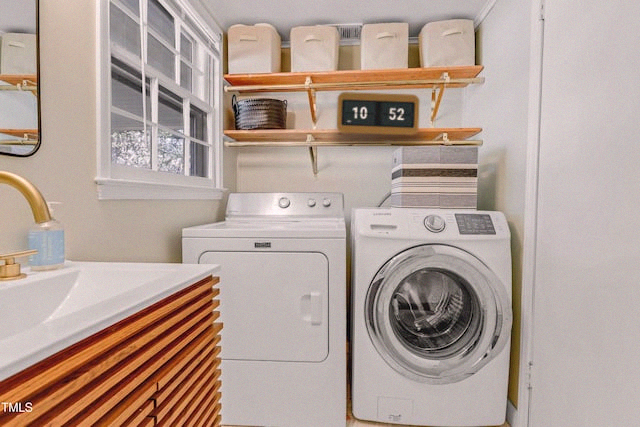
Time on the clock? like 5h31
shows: 10h52
